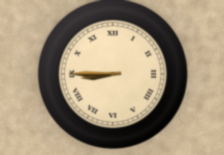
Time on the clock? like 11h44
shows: 8h45
